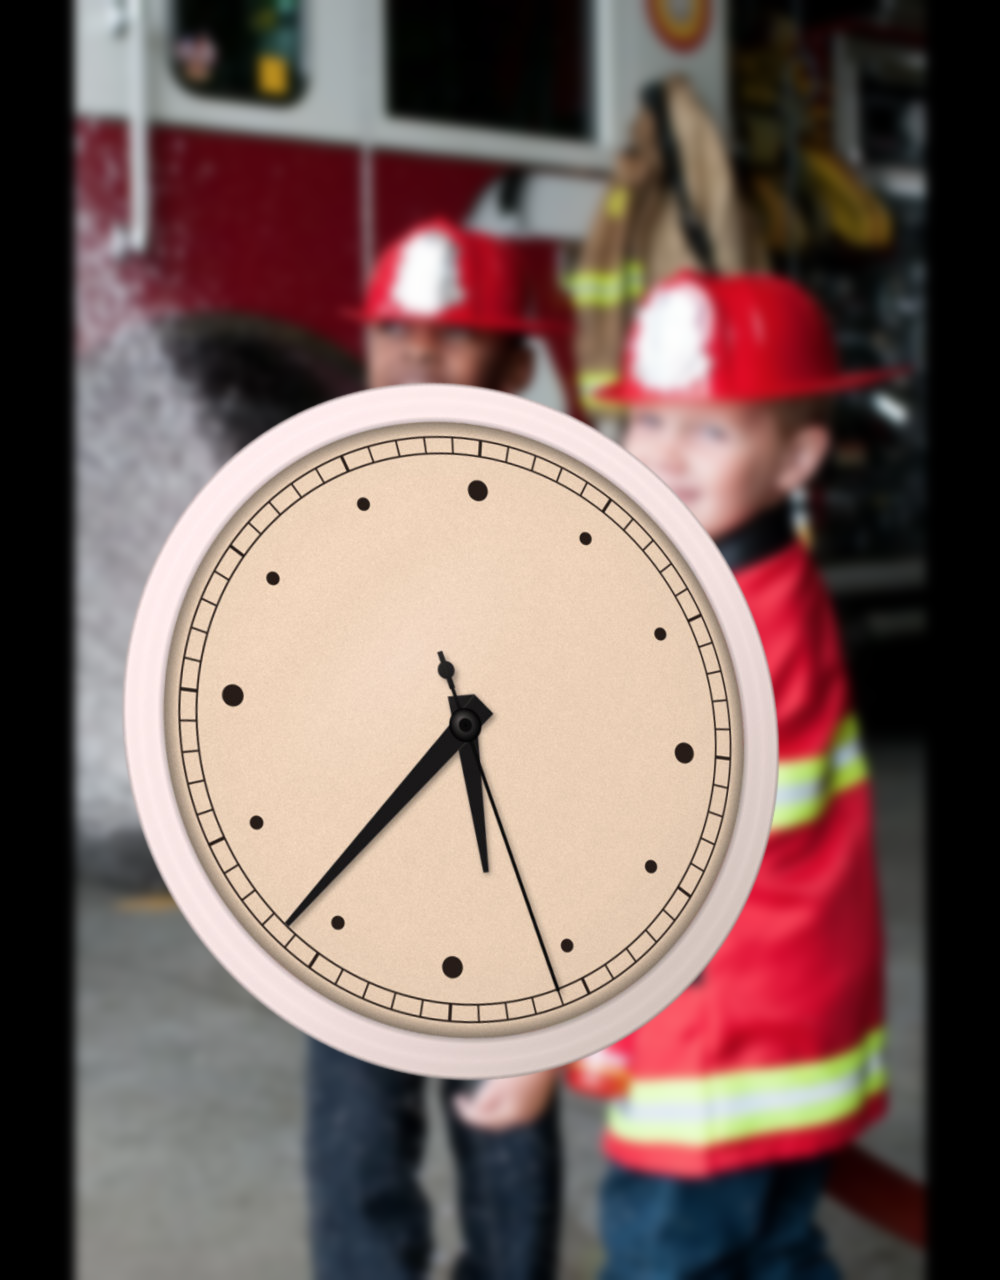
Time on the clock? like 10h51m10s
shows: 5h36m26s
